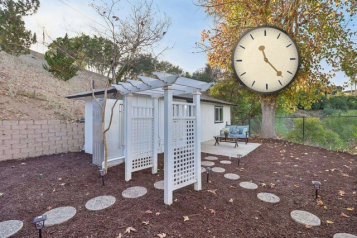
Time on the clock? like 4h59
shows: 11h23
